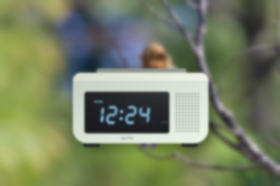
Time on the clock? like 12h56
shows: 12h24
